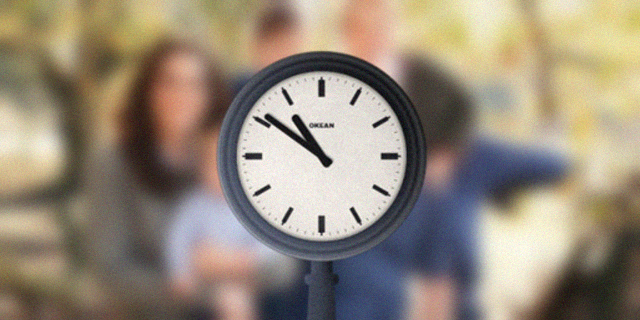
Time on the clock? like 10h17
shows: 10h51
